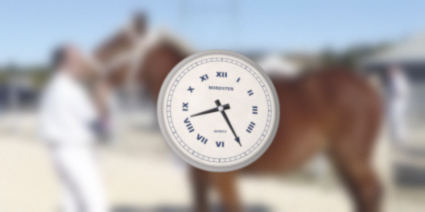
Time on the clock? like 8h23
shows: 8h25
